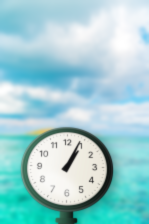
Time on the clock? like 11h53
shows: 1h04
